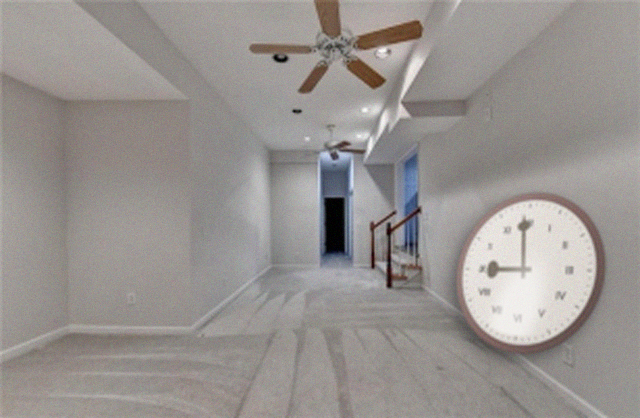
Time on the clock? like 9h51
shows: 8h59
